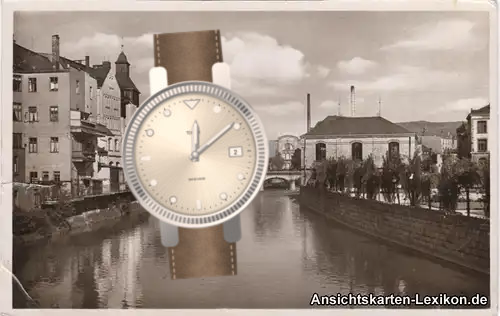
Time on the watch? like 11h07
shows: 12h09
